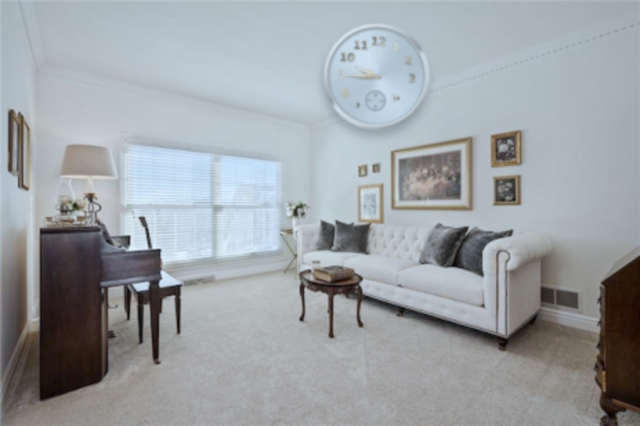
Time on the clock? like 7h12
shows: 9h45
